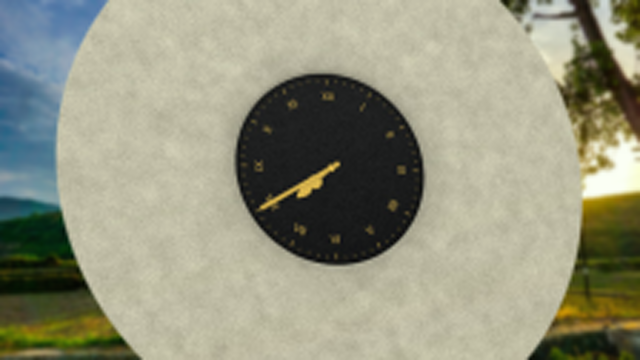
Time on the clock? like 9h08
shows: 7h40
